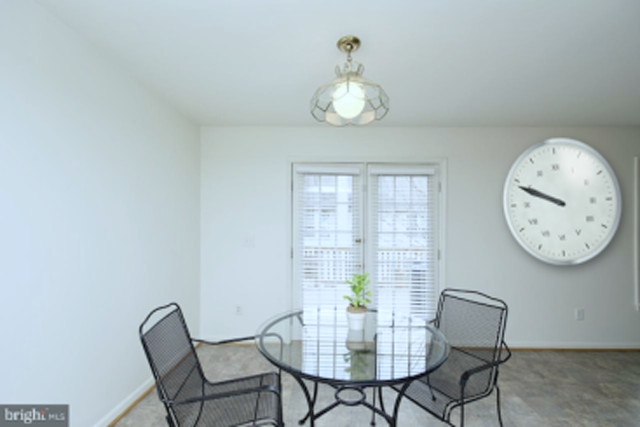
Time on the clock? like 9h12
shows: 9h49
